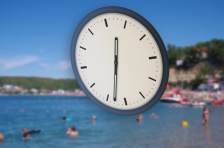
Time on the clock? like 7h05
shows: 12h33
